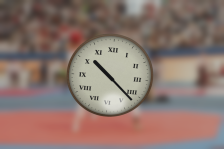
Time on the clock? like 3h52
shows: 10h22
